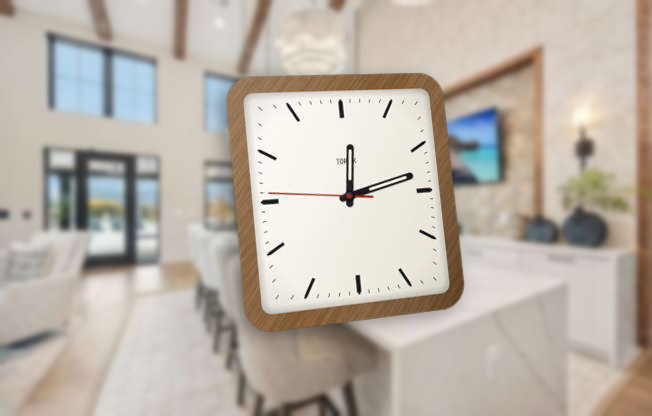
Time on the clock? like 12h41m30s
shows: 12h12m46s
